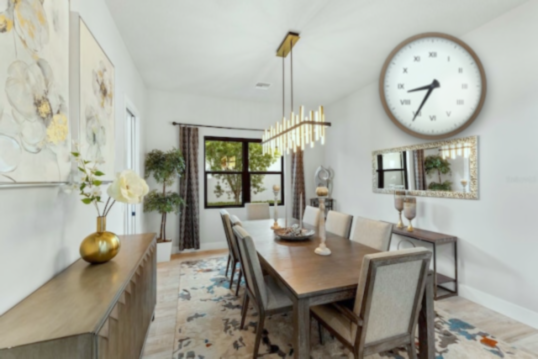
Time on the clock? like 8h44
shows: 8h35
